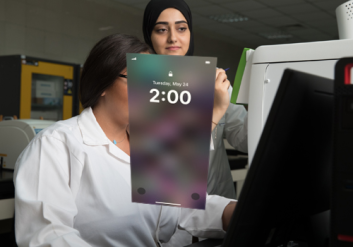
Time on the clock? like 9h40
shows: 2h00
